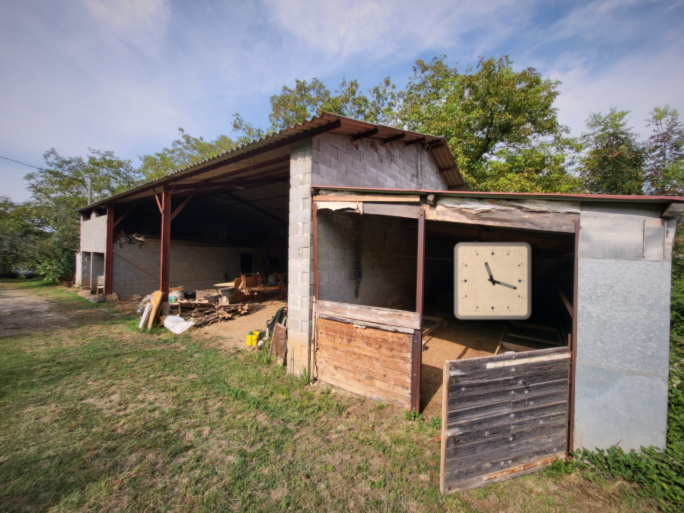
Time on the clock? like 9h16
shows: 11h18
